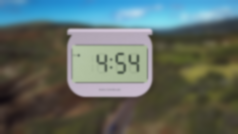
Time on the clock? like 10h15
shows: 4h54
